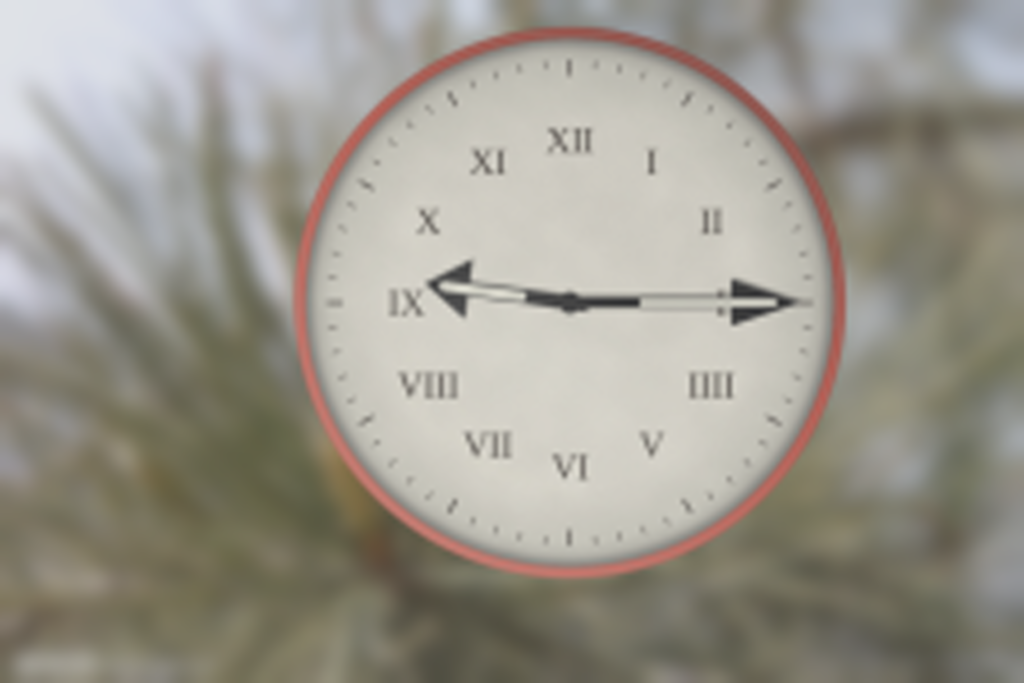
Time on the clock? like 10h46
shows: 9h15
